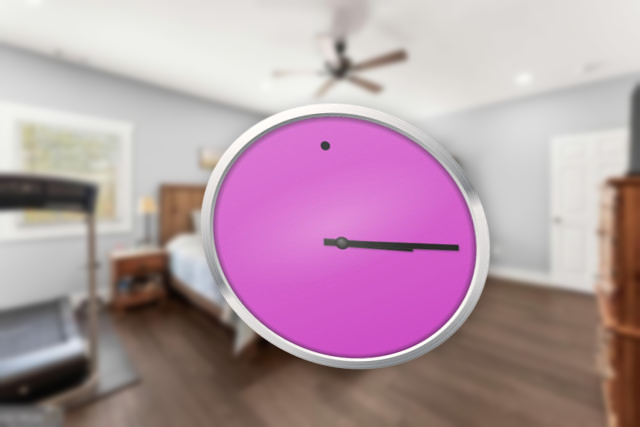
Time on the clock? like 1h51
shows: 3h16
